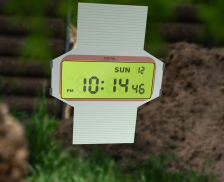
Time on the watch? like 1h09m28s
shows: 10h14m46s
